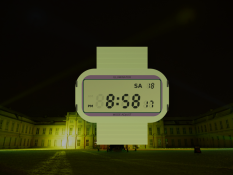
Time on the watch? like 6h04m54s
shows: 8h58m17s
